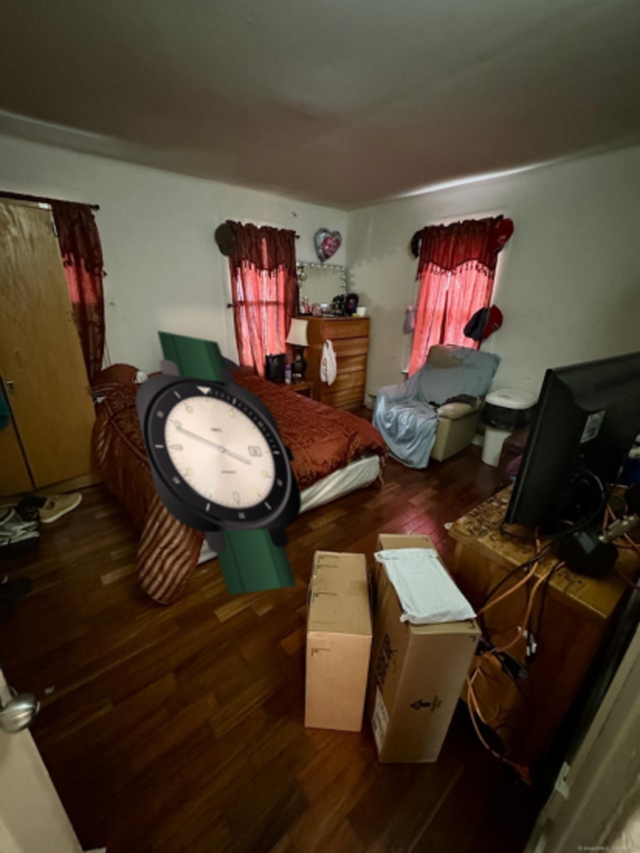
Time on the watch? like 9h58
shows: 3h49
